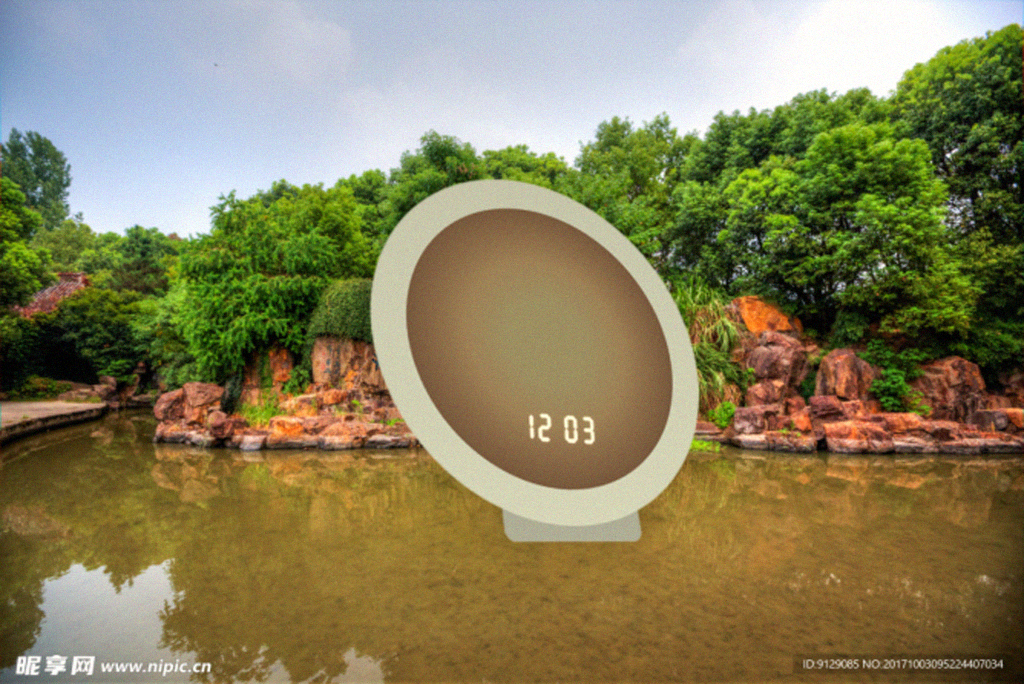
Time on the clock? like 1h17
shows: 12h03
